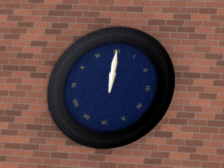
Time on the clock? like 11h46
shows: 12h00
